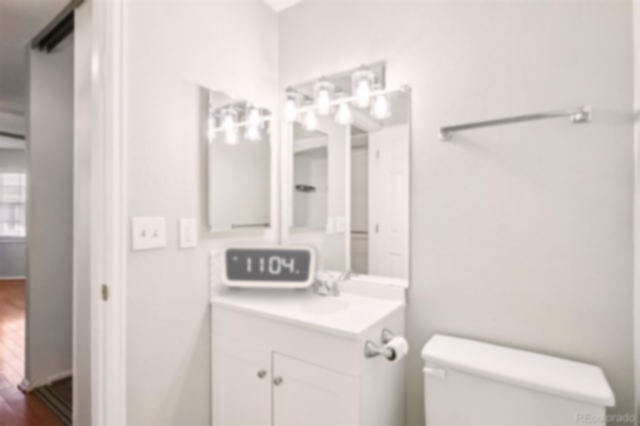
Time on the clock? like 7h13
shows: 11h04
